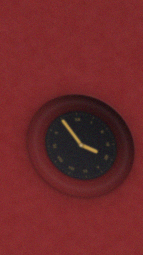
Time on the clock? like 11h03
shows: 3h55
